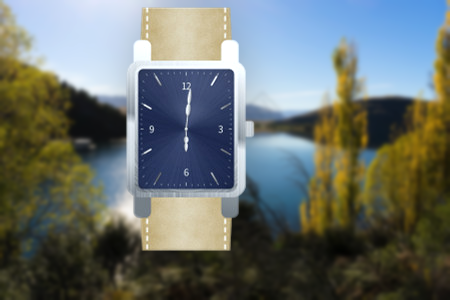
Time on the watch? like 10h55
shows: 6h01
